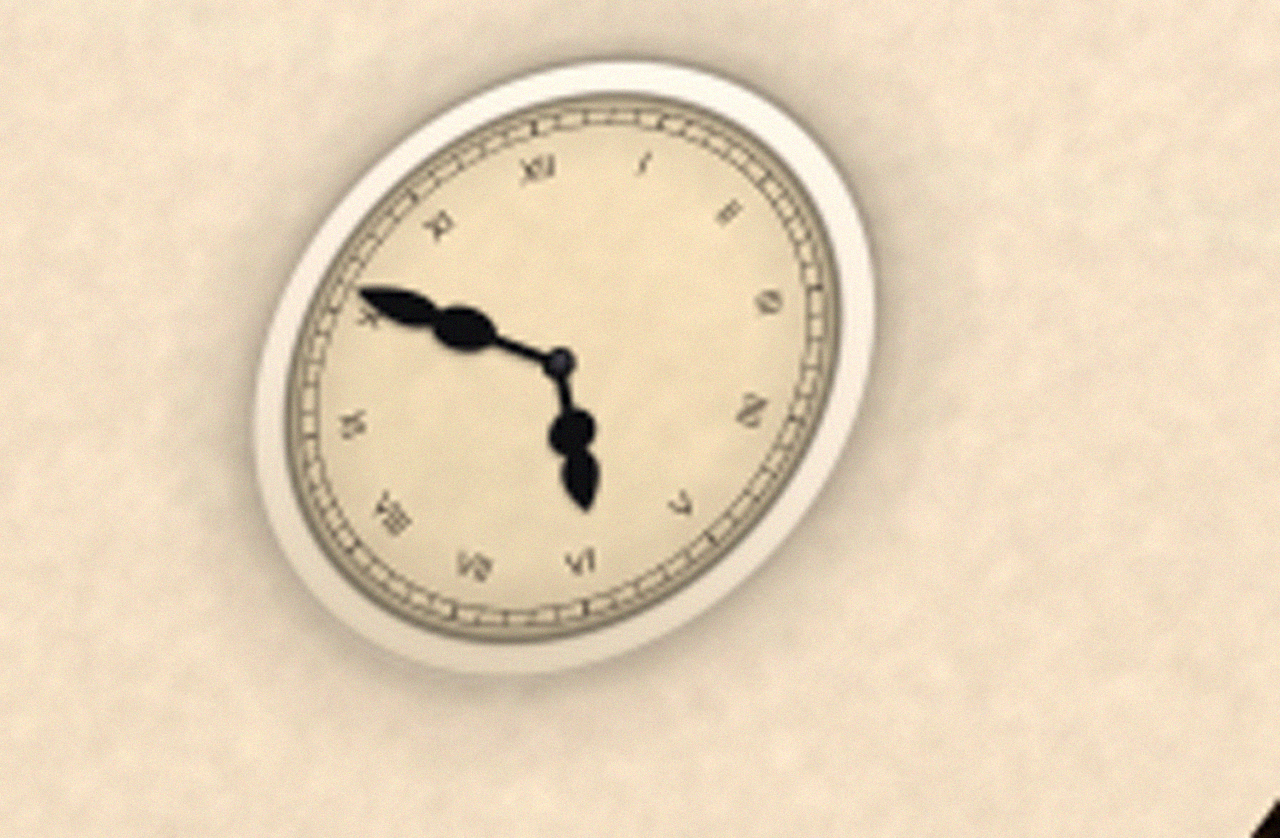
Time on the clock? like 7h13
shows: 5h51
